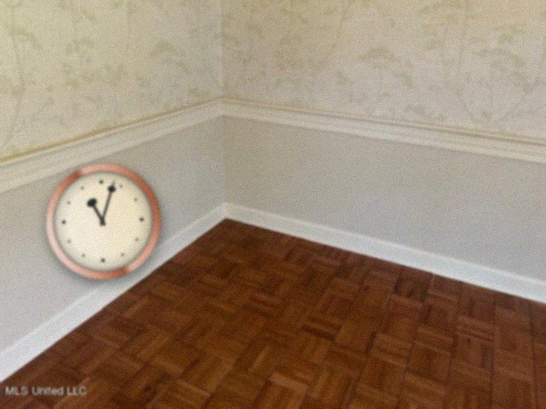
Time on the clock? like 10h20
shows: 11h03
